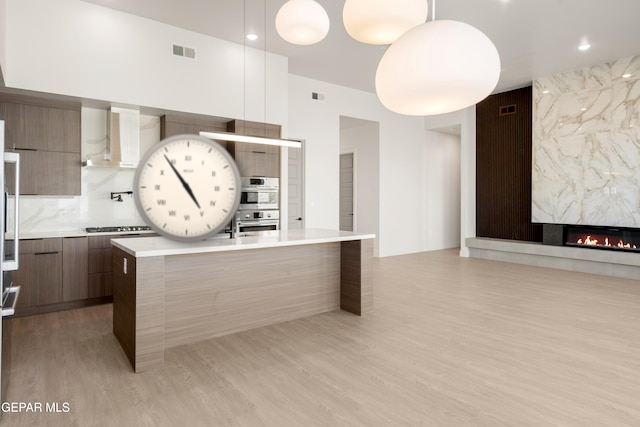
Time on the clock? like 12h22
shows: 4h54
